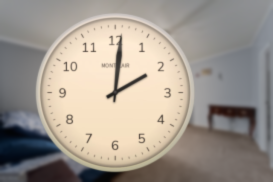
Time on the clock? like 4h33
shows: 2h01
